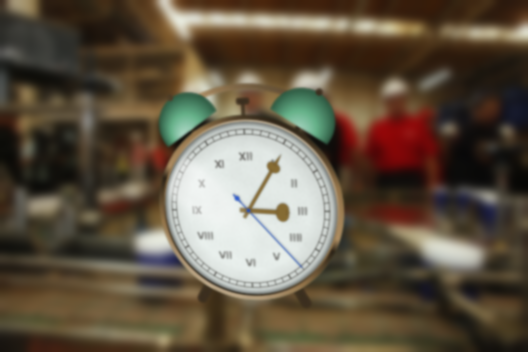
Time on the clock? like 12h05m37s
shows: 3h05m23s
